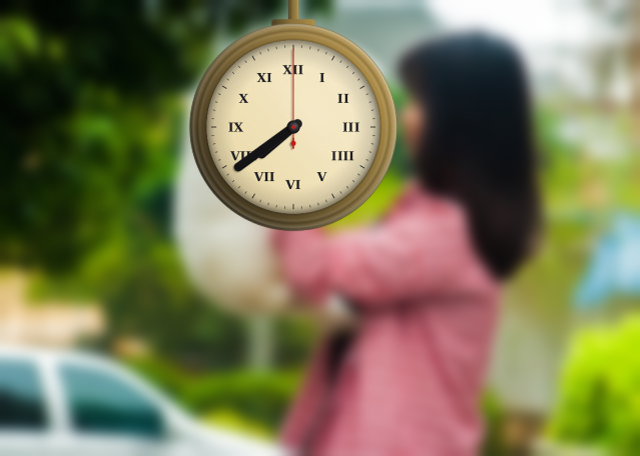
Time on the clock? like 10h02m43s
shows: 7h39m00s
